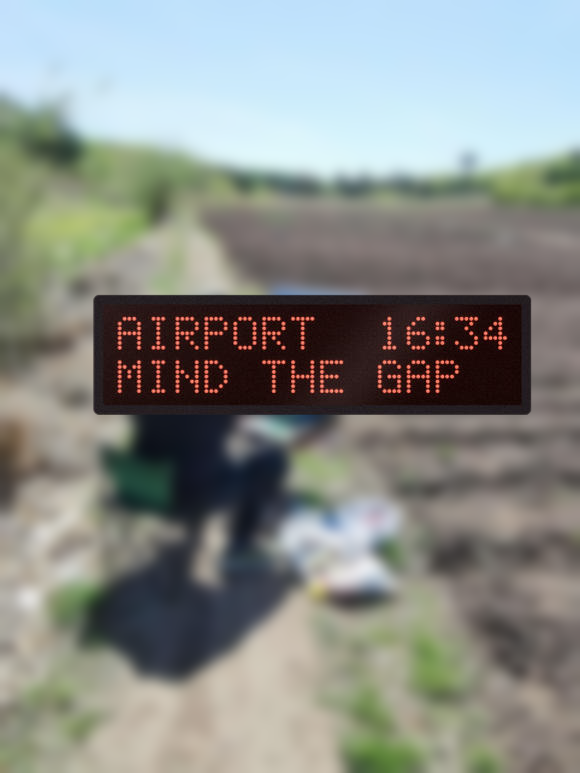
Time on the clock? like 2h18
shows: 16h34
